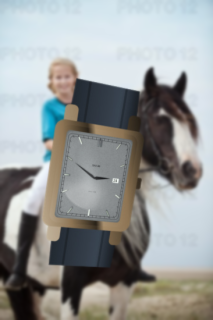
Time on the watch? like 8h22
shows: 2h50
